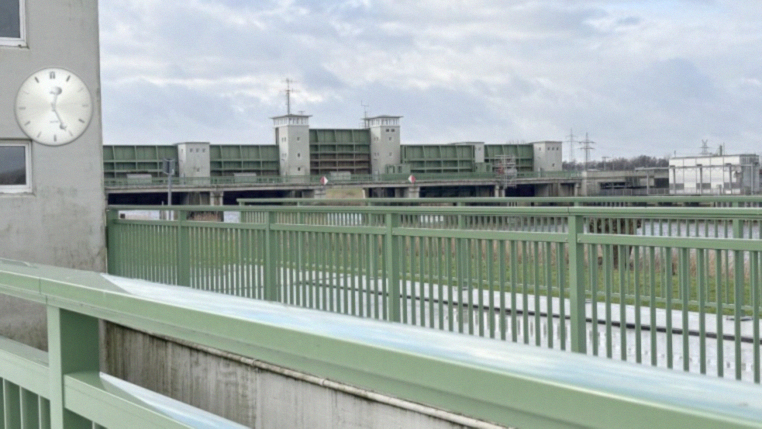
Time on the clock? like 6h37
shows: 12h26
